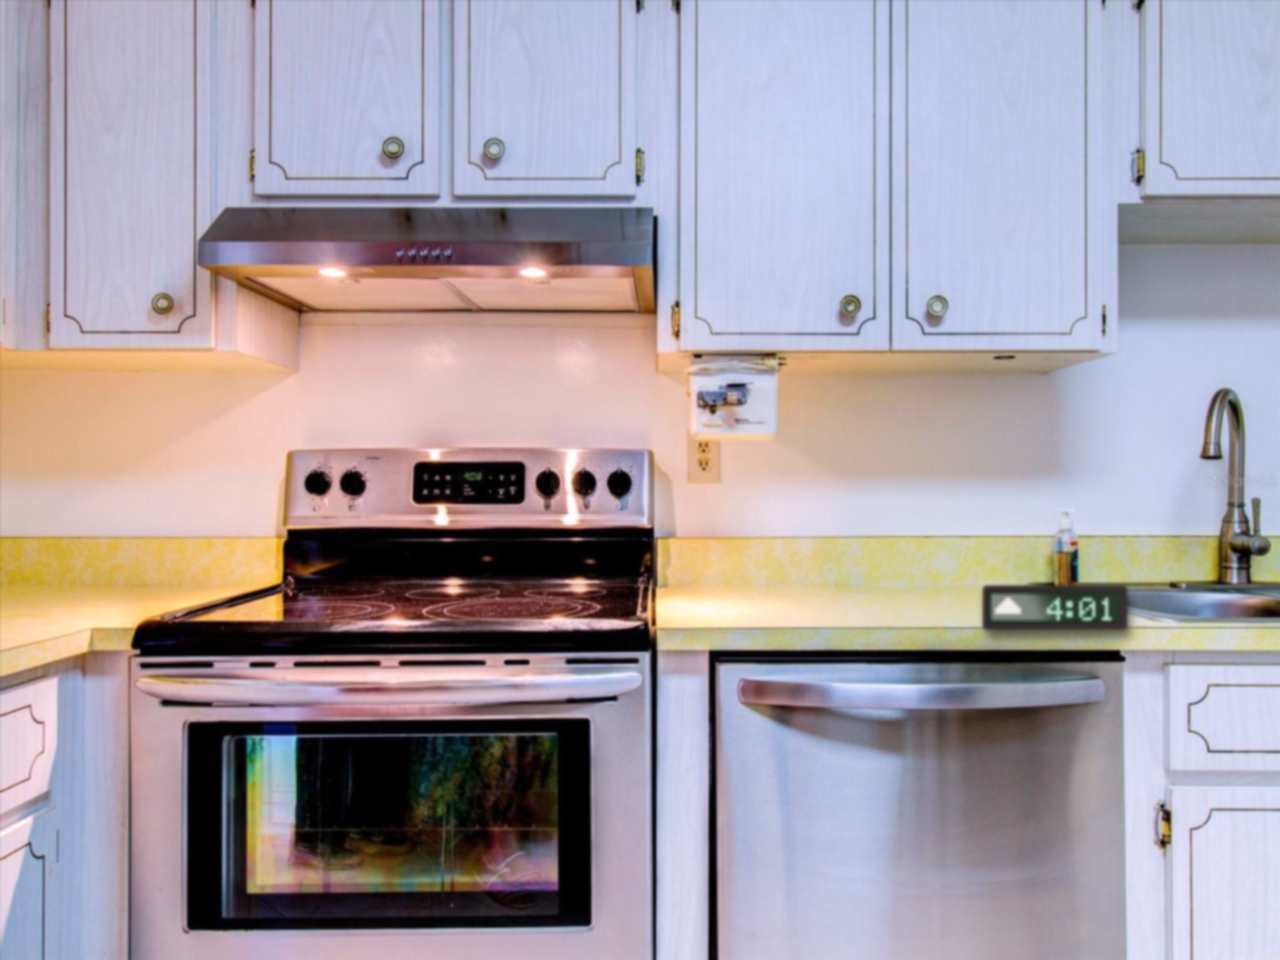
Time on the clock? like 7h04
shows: 4h01
